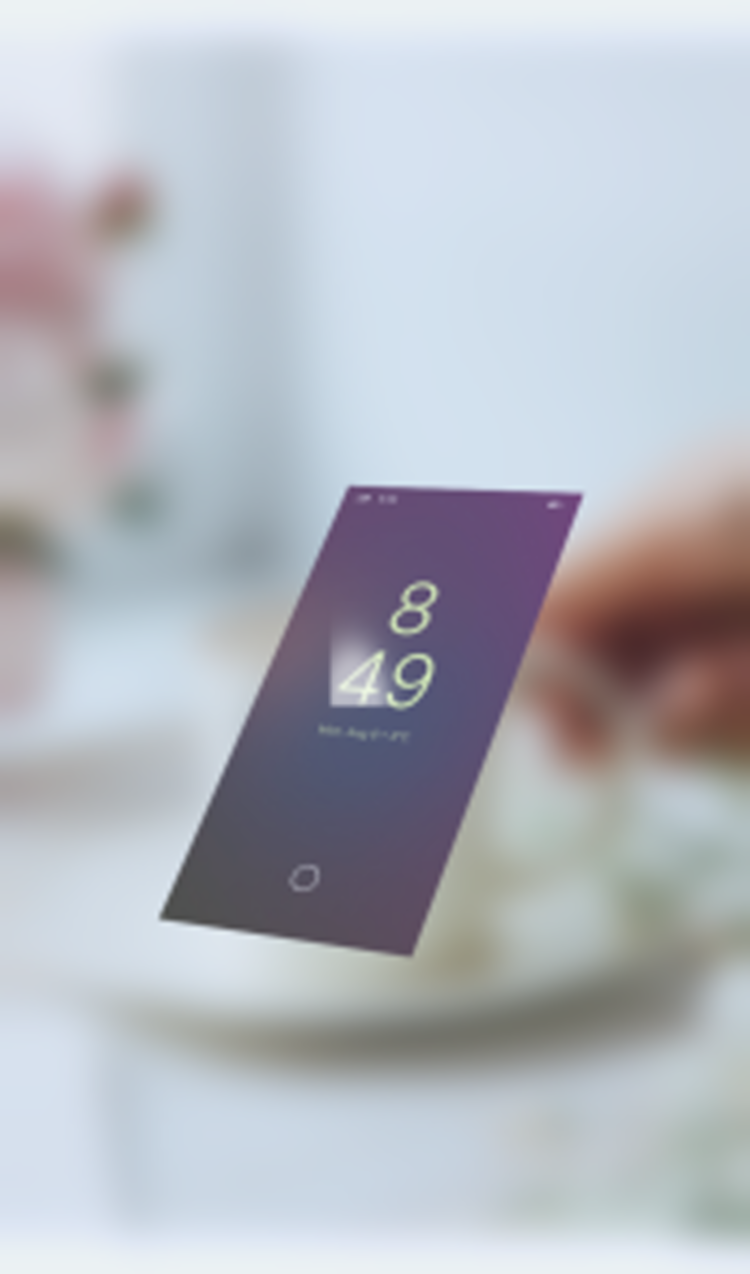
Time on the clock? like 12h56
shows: 8h49
